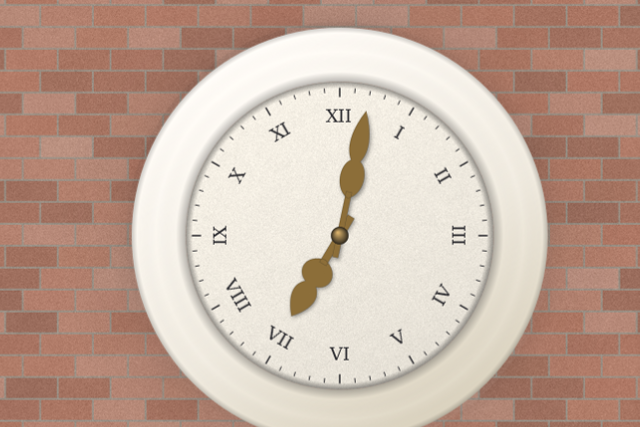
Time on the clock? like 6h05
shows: 7h02
